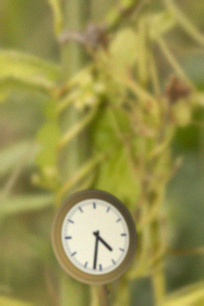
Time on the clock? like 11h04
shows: 4h32
